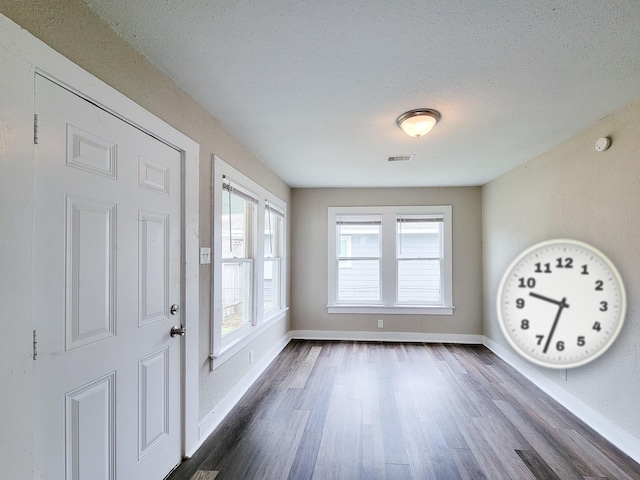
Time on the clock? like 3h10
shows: 9h33
